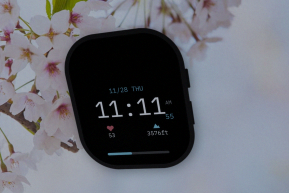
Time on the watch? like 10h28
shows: 11h11
